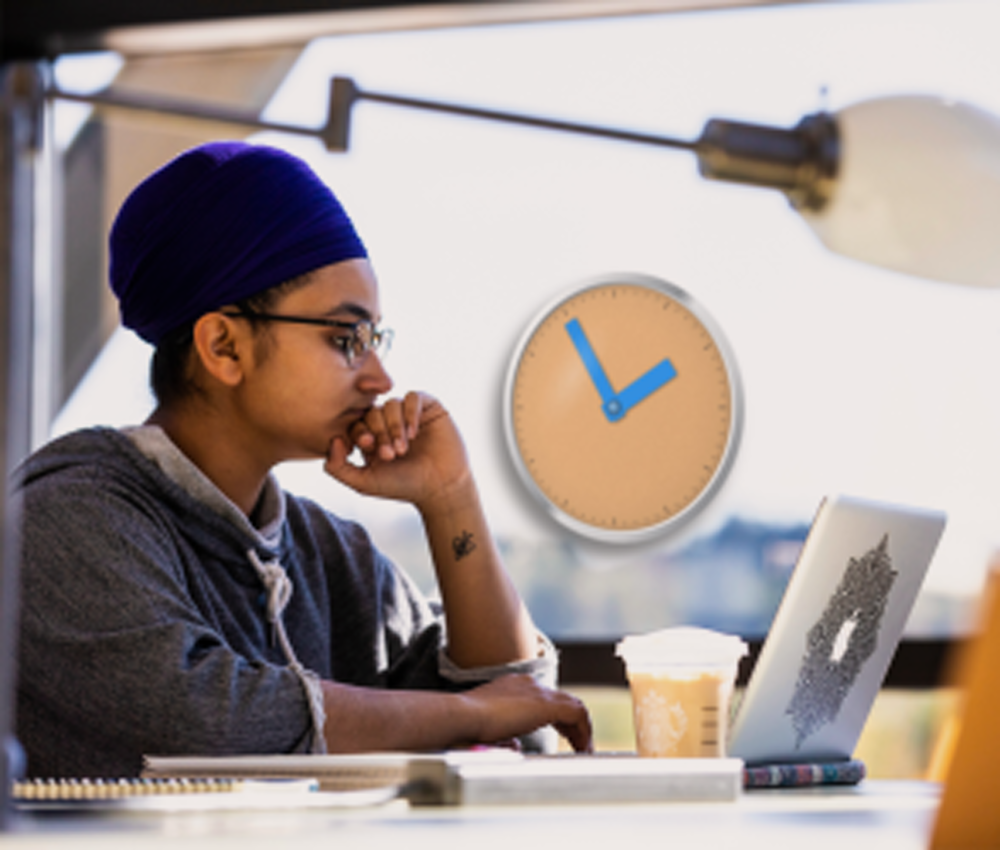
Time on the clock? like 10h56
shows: 1h55
